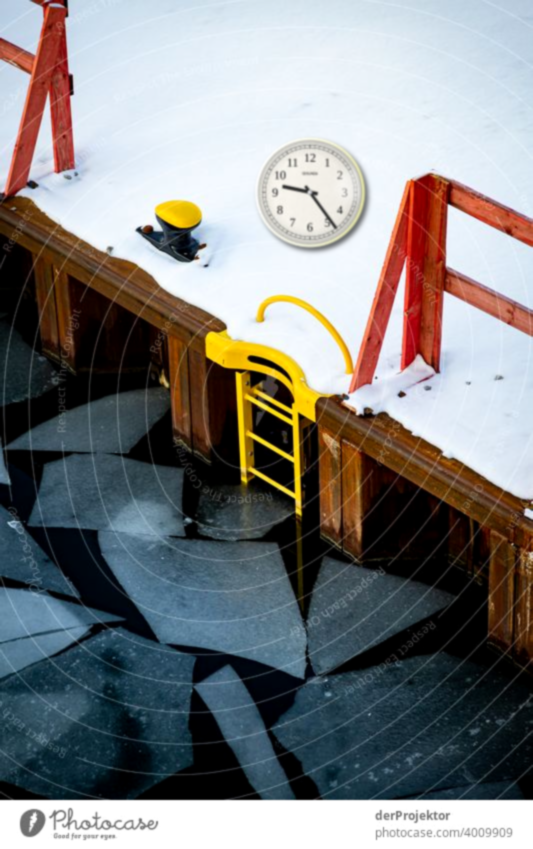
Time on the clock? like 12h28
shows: 9h24
